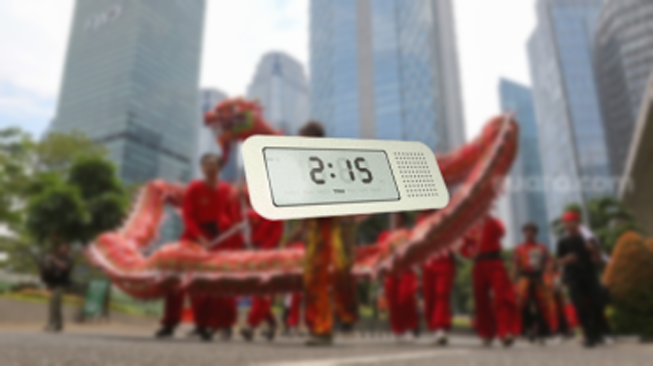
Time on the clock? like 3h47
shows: 2h15
